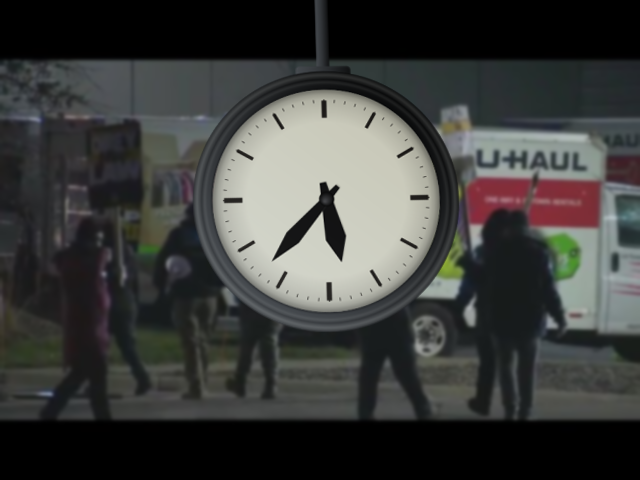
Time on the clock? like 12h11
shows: 5h37
